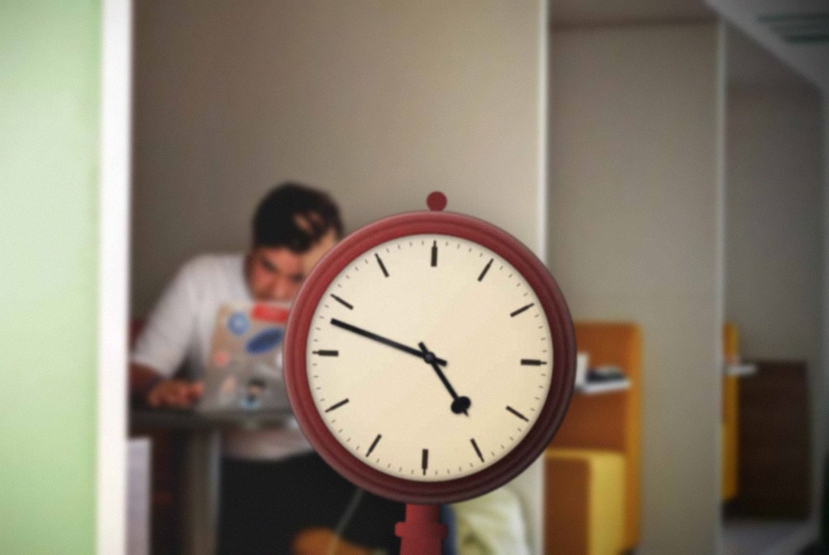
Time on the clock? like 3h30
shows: 4h48
